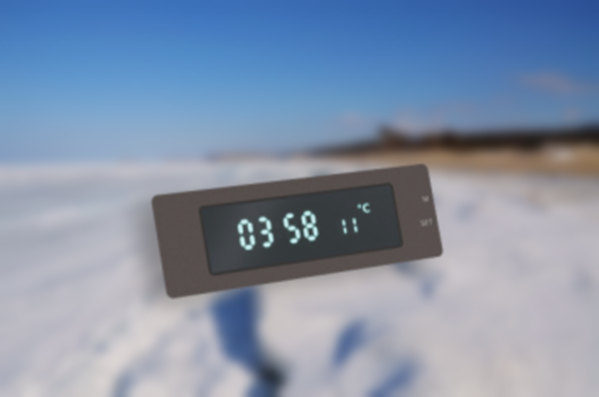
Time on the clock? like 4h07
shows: 3h58
